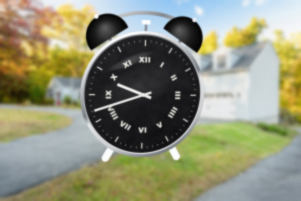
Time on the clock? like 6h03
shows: 9h42
